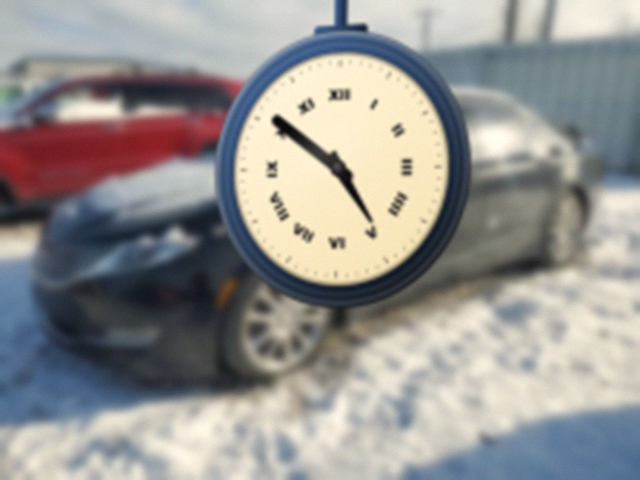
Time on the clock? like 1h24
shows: 4h51
